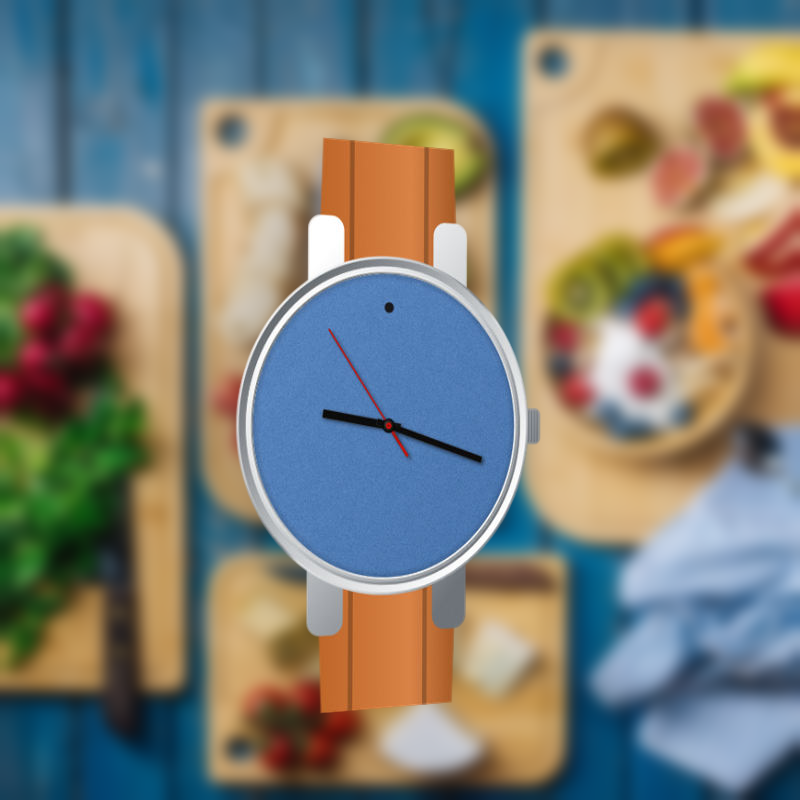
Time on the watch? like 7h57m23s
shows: 9h17m54s
